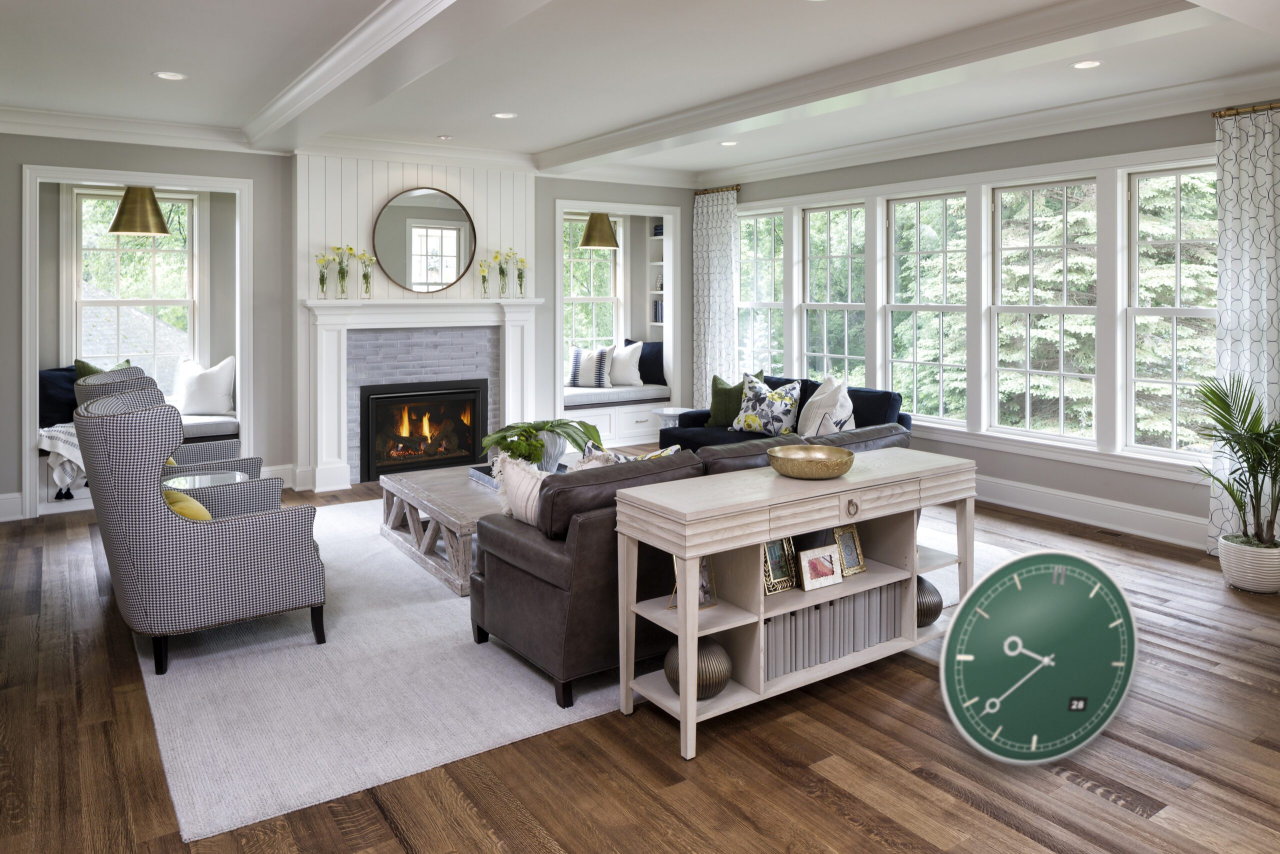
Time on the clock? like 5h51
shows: 9h38
